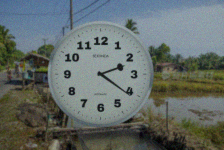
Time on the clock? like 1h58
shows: 2h21
